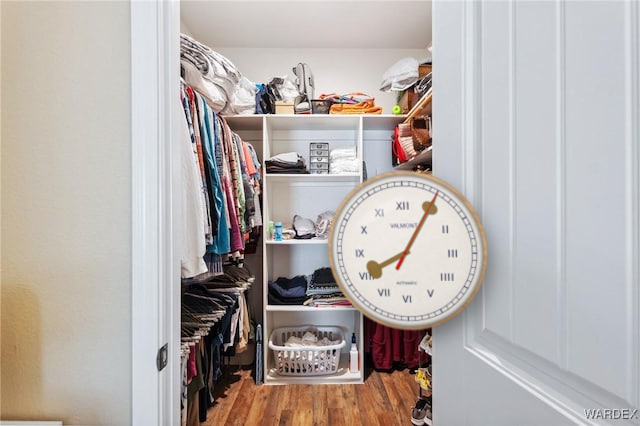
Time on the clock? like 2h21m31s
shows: 8h05m05s
